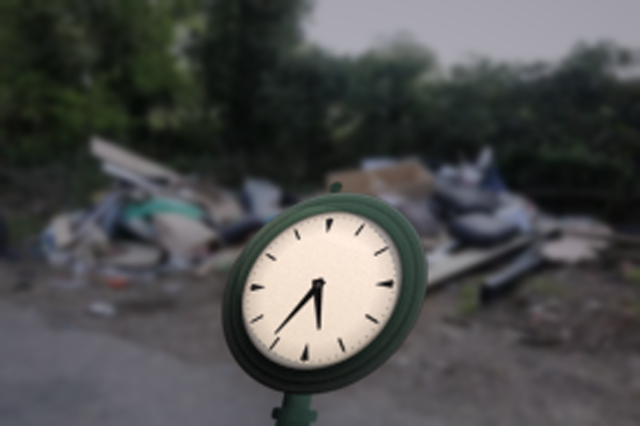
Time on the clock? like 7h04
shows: 5h36
